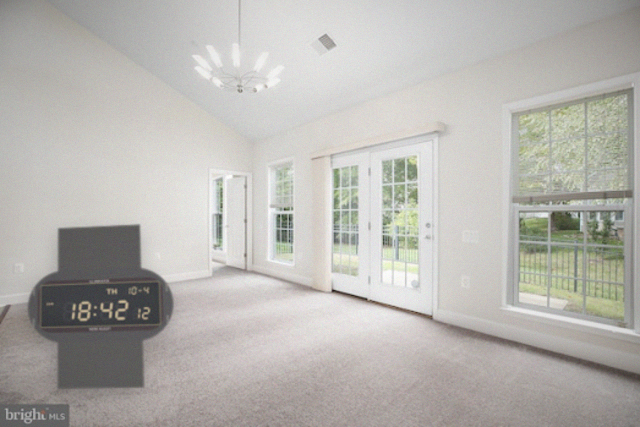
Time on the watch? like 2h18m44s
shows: 18h42m12s
